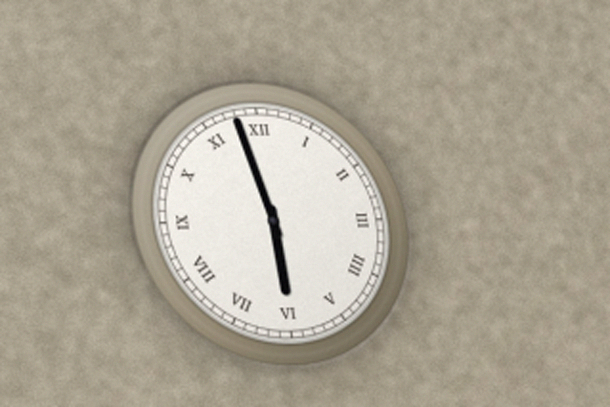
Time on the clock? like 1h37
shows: 5h58
